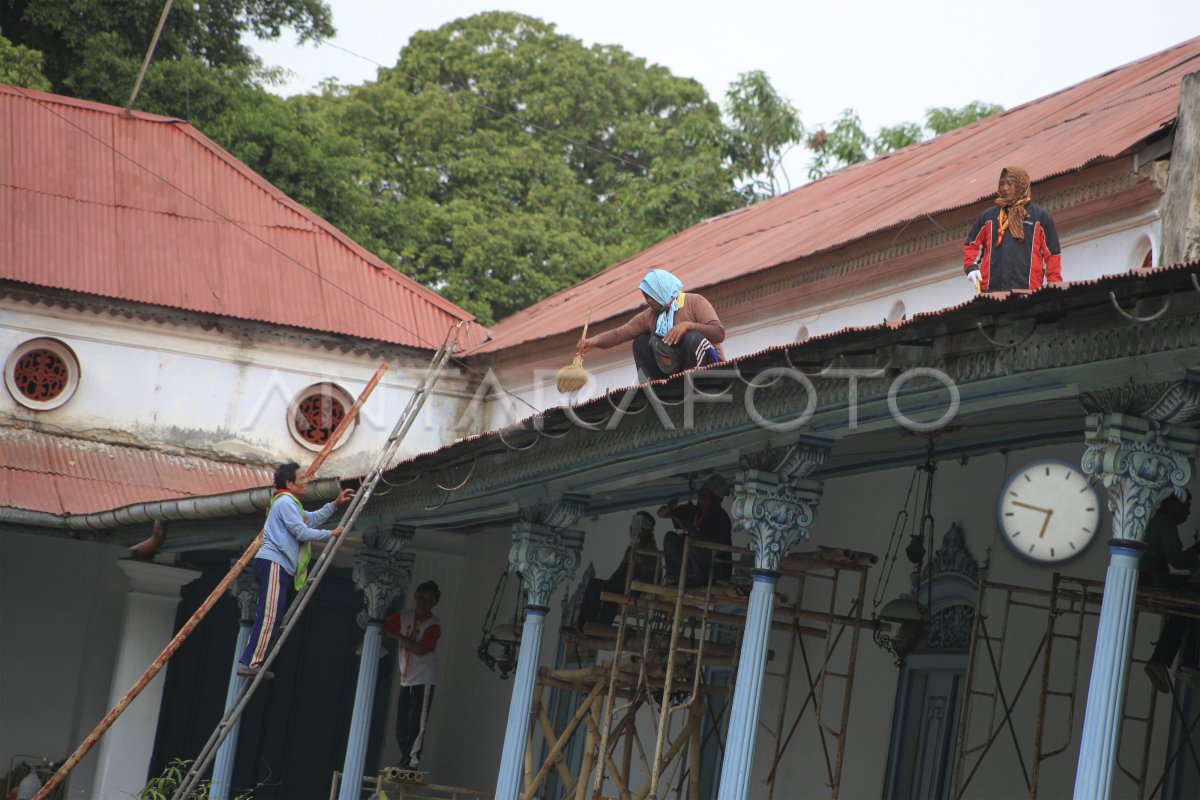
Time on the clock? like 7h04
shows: 6h48
